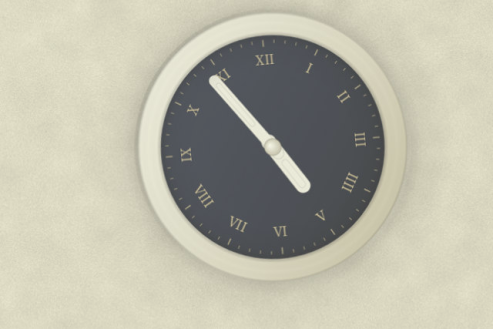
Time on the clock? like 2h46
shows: 4h54
